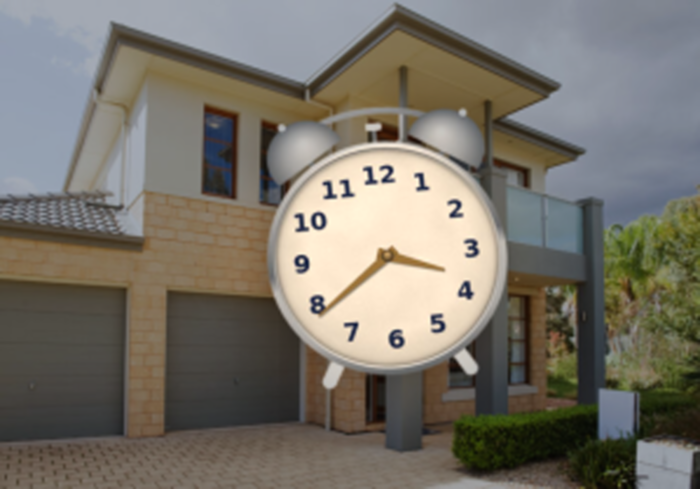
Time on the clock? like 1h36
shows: 3h39
